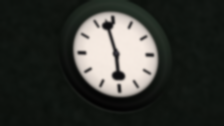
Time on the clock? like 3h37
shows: 5h58
